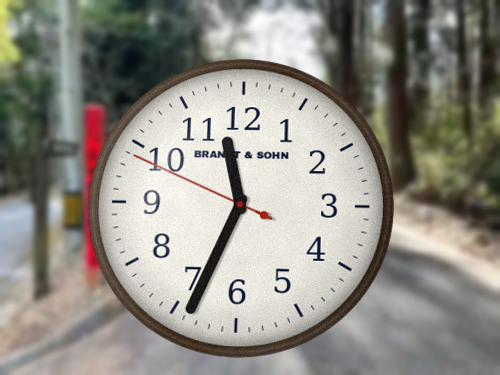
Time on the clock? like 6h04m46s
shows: 11h33m49s
